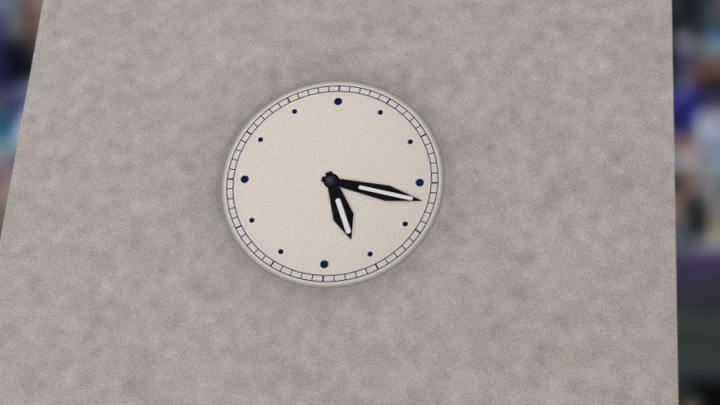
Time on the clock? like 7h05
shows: 5h17
